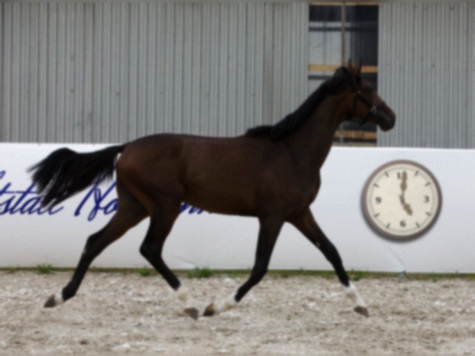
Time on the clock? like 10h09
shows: 5h01
